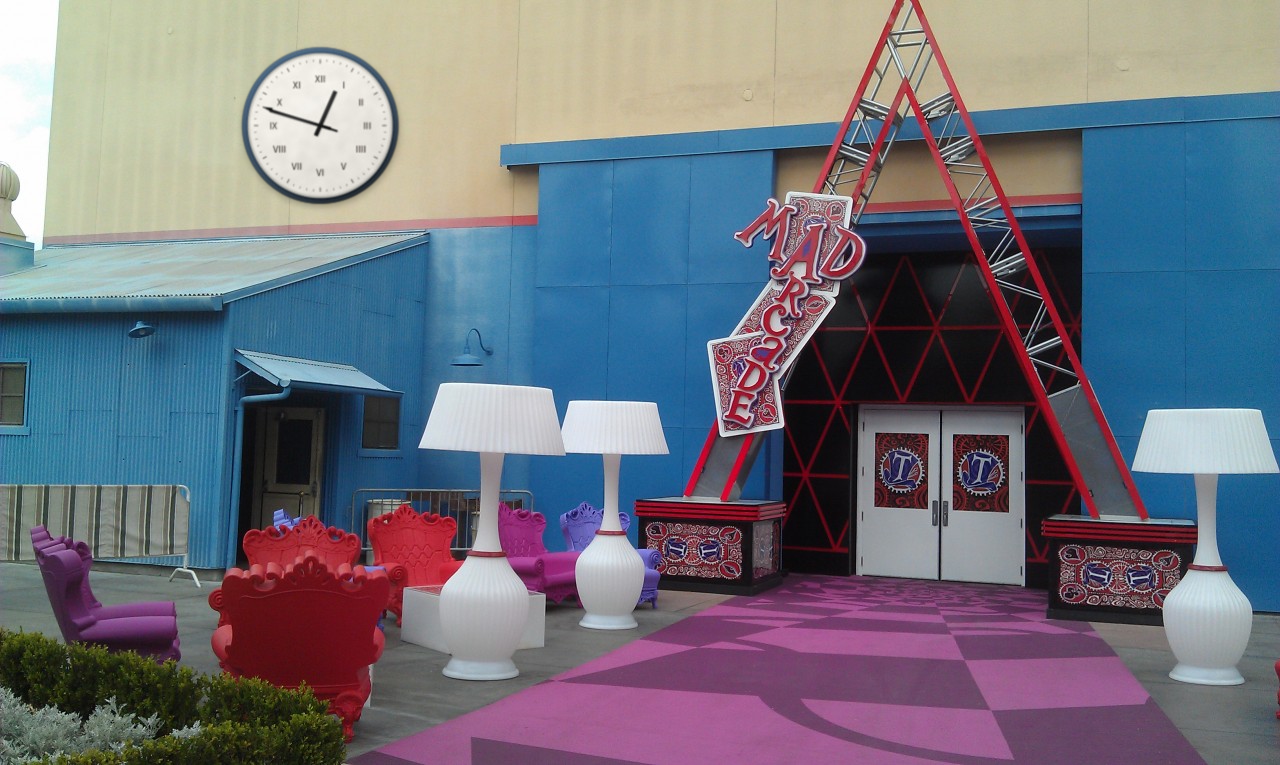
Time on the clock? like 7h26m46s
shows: 12h47m48s
